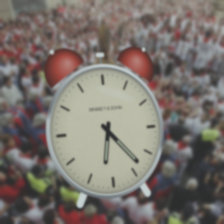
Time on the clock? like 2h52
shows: 6h23
